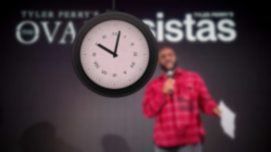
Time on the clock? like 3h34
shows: 10h02
